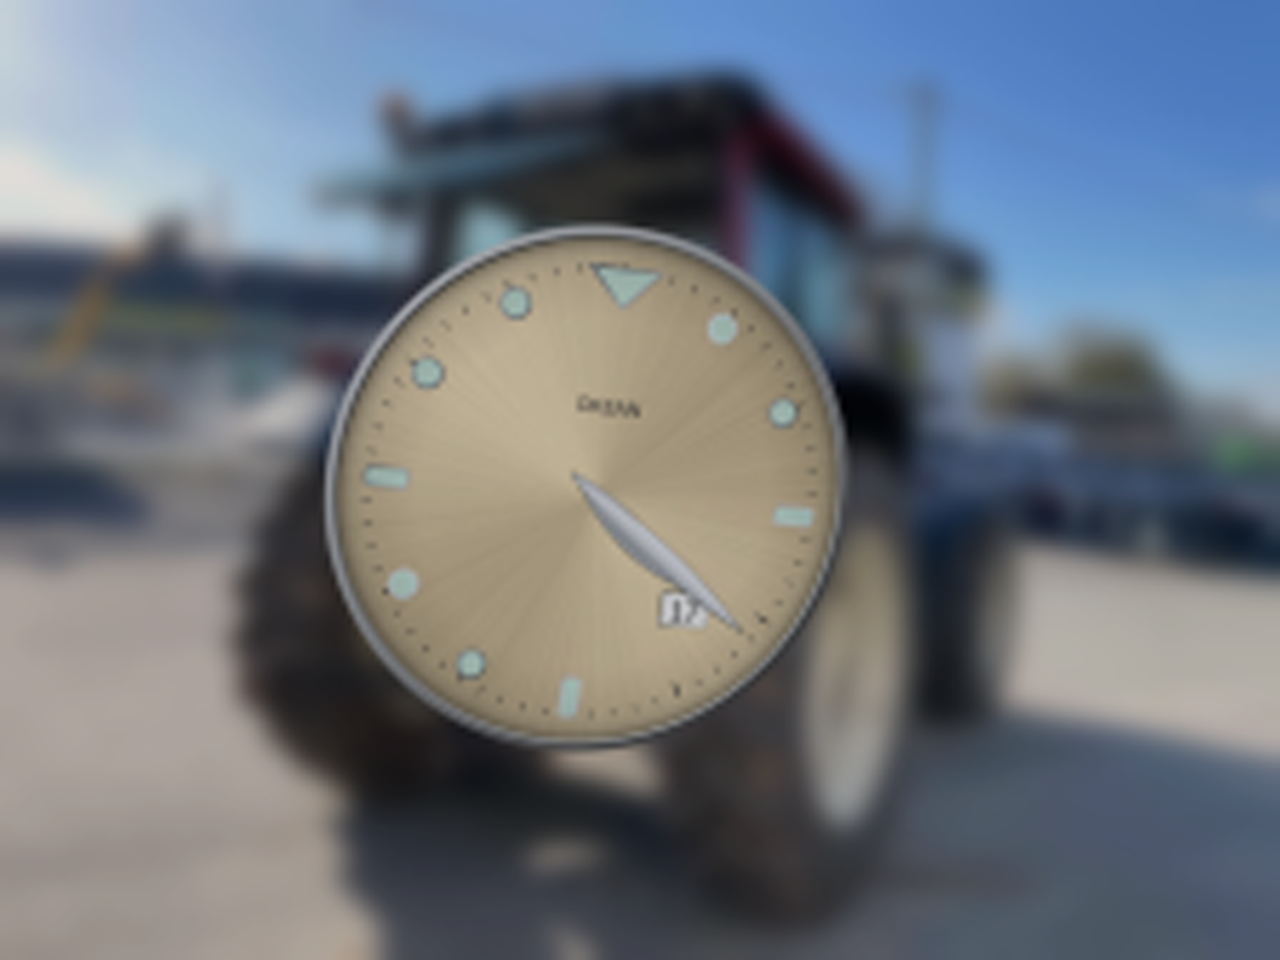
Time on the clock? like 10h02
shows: 4h21
